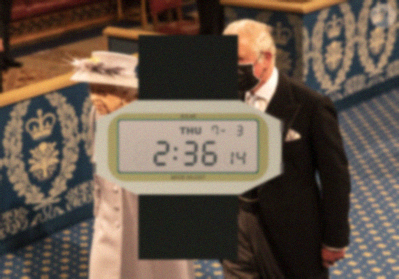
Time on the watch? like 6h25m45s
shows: 2h36m14s
